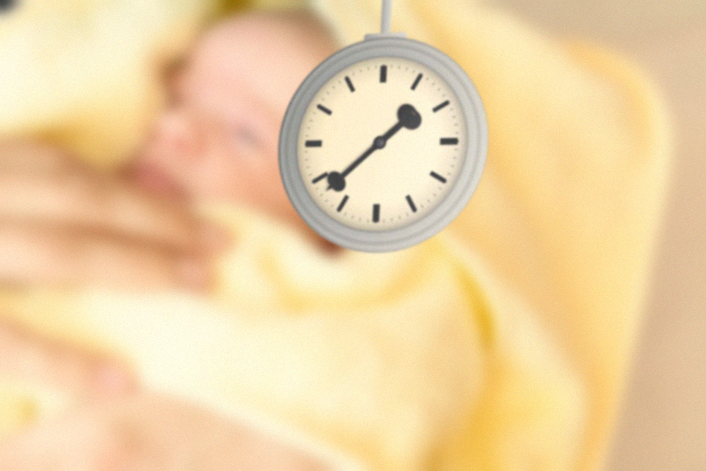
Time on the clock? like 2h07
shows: 1h38
